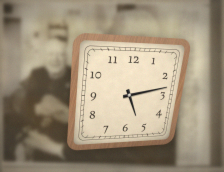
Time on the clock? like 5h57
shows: 5h13
